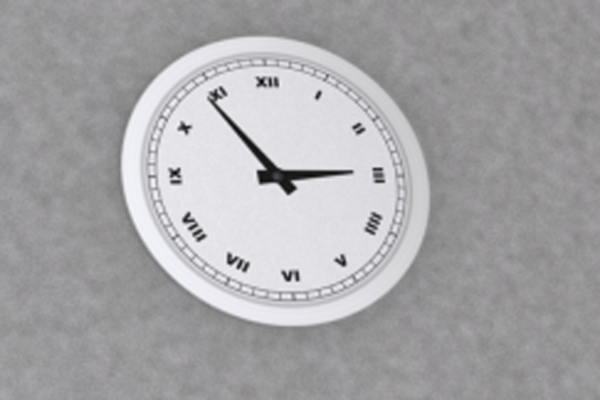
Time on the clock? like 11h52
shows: 2h54
